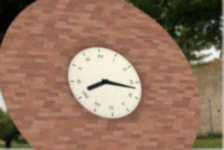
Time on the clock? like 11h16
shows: 8h17
